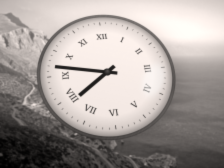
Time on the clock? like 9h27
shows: 7h47
